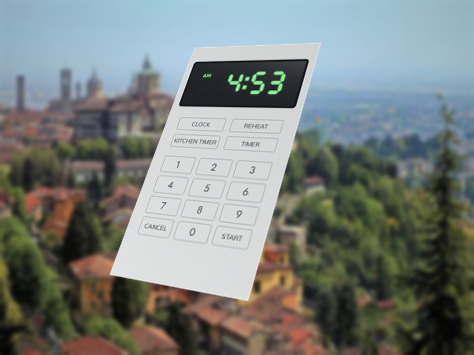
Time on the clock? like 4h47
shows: 4h53
